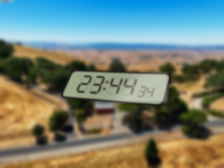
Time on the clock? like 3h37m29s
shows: 23h44m34s
